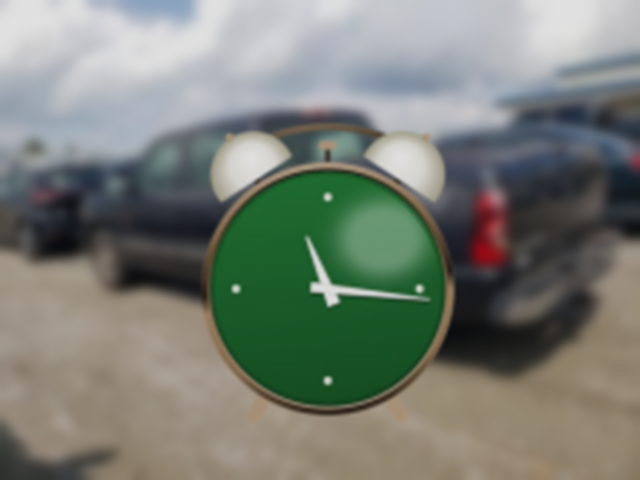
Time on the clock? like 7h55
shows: 11h16
